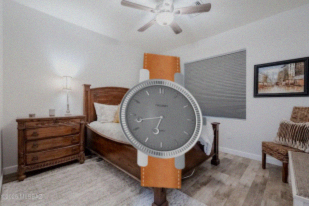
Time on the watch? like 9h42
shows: 6h43
